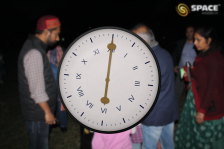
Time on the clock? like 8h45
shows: 6h00
